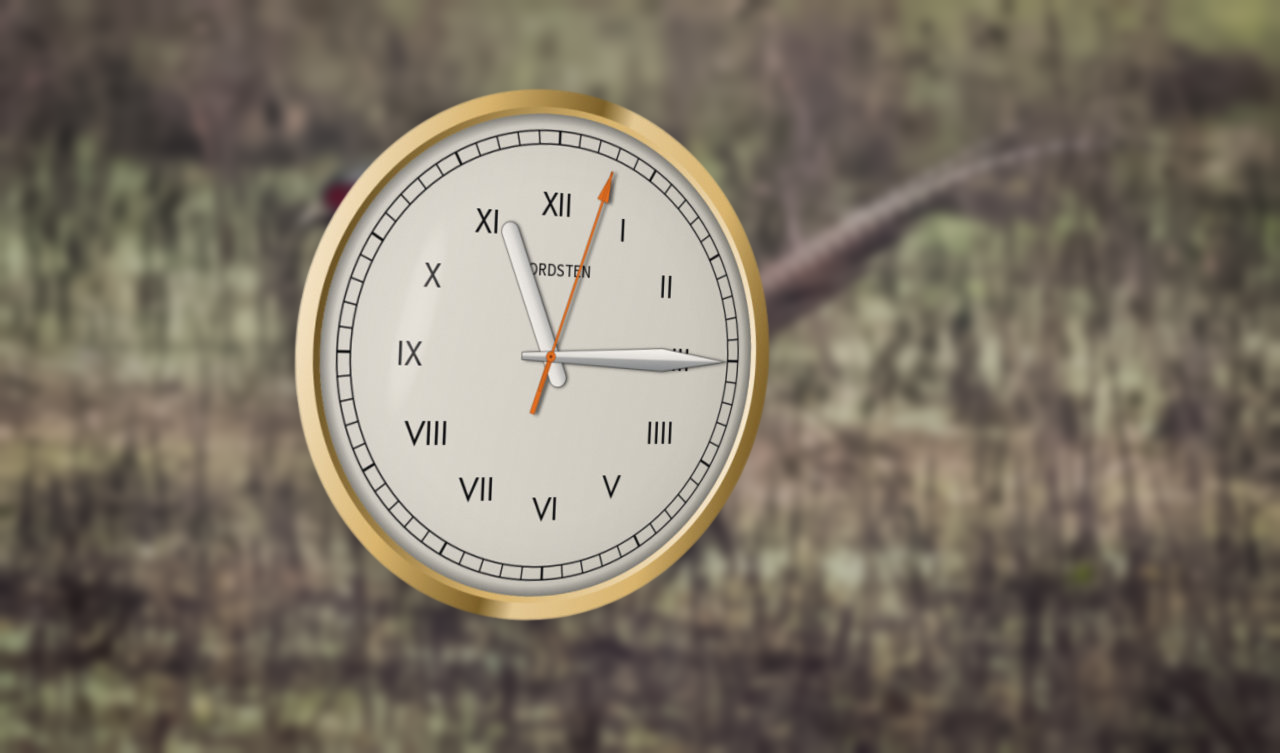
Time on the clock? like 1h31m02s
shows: 11h15m03s
